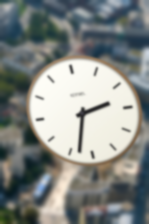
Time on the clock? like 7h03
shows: 2h33
